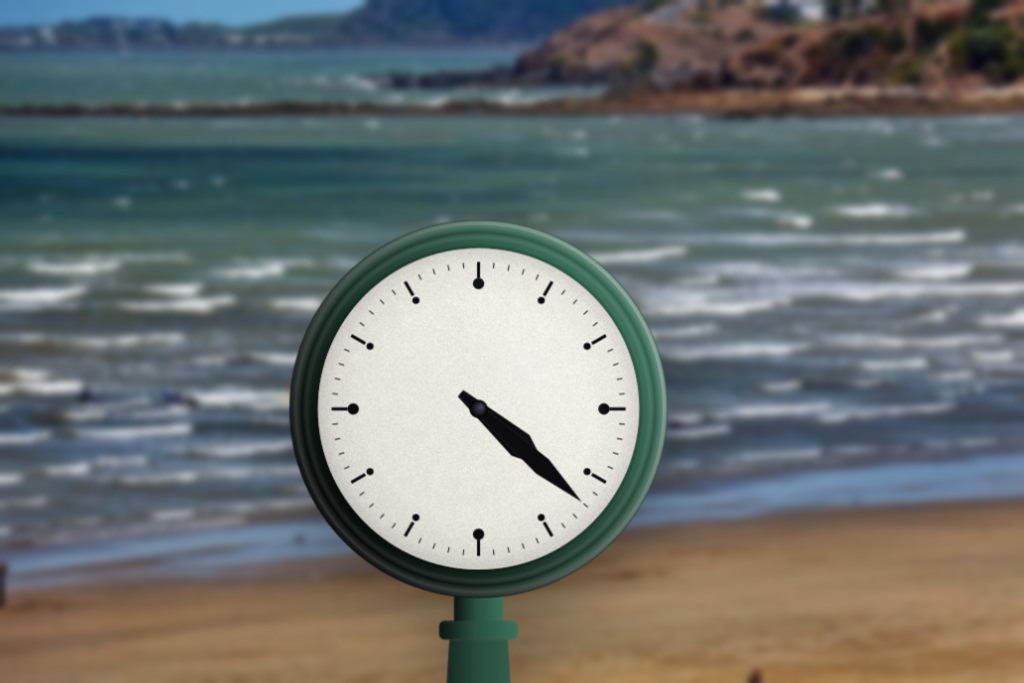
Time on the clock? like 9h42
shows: 4h22
